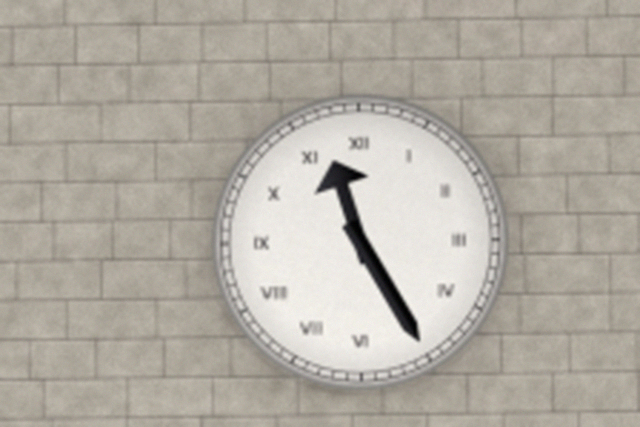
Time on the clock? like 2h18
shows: 11h25
